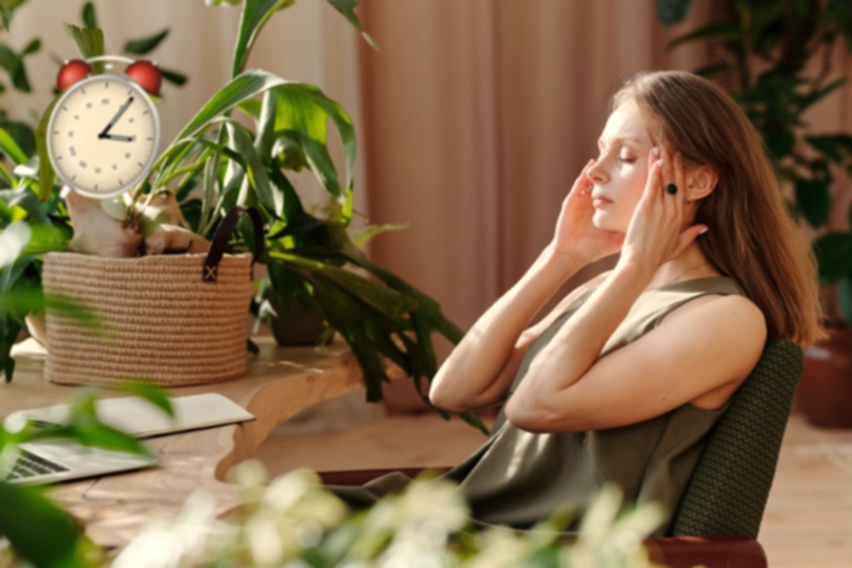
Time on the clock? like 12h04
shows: 3h06
